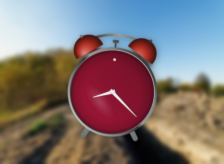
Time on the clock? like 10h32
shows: 8h22
